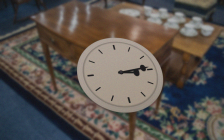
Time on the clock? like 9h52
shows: 3h14
